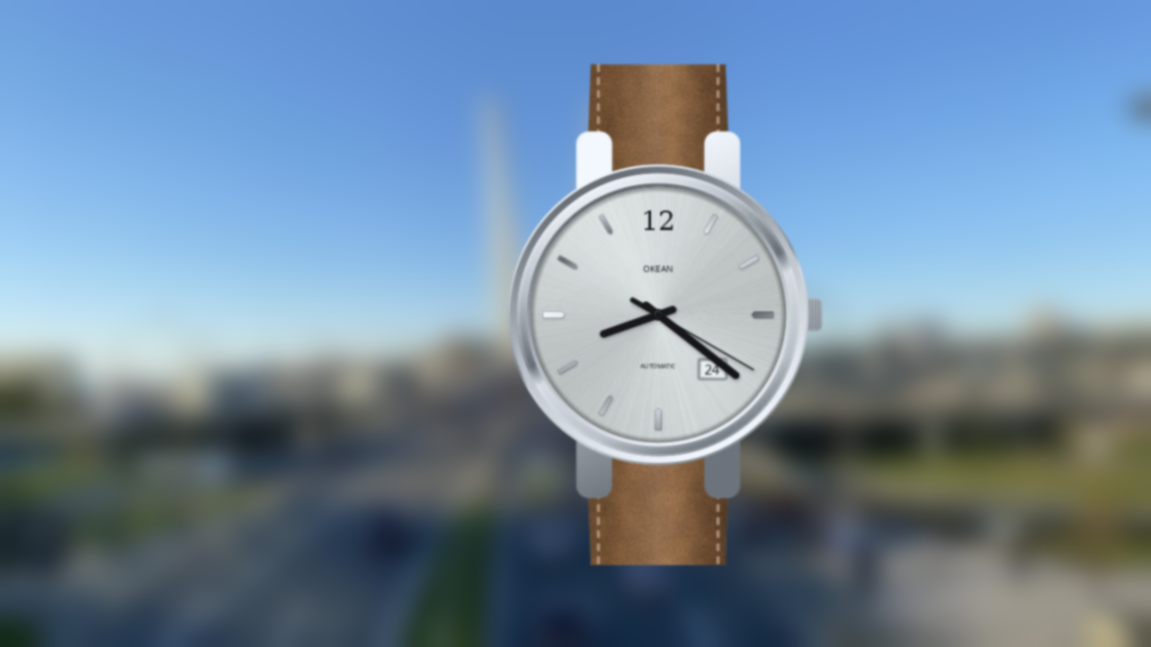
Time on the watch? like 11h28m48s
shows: 8h21m20s
